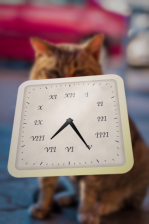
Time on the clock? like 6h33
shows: 7h25
